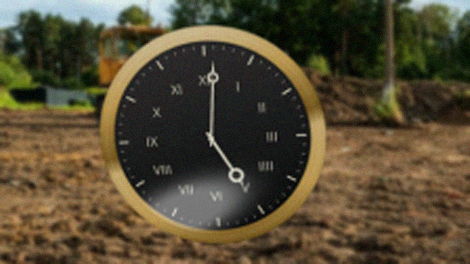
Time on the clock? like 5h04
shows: 5h01
